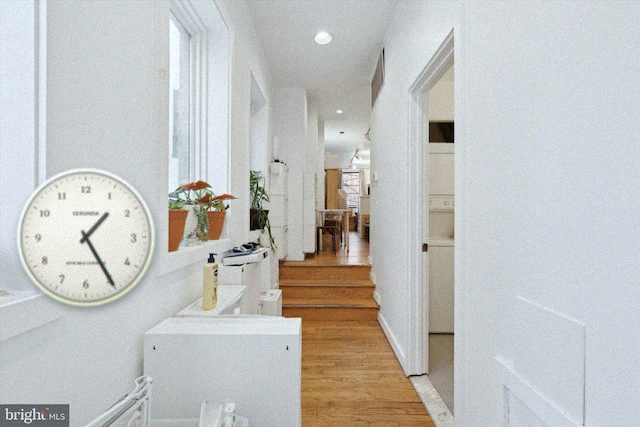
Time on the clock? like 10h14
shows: 1h25
